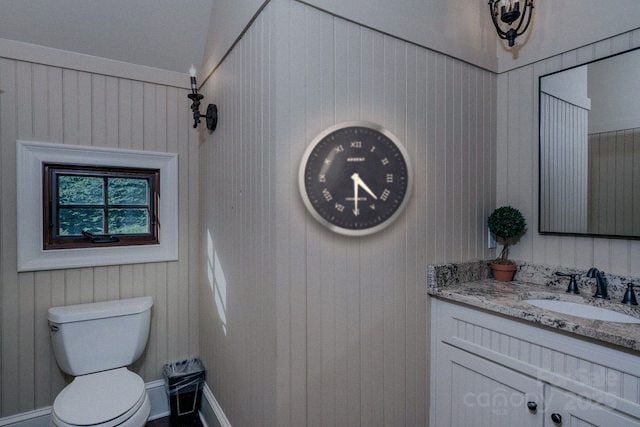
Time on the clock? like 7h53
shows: 4h30
